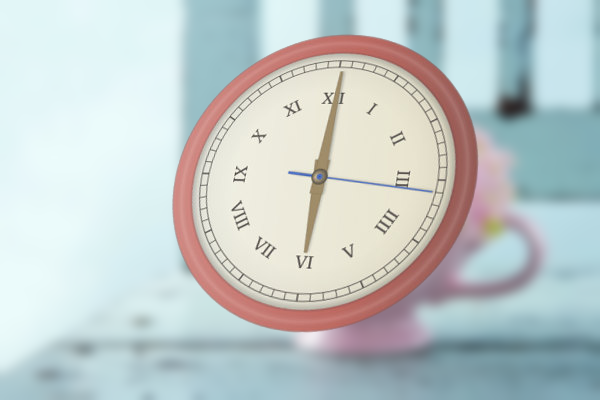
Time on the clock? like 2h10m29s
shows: 6h00m16s
